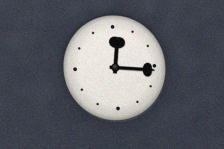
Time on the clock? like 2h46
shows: 12h16
